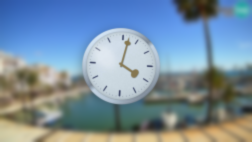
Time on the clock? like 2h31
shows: 4h02
